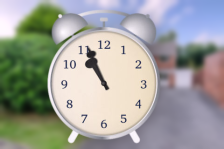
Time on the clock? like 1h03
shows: 10h56
